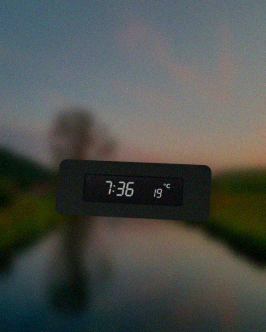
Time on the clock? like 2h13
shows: 7h36
